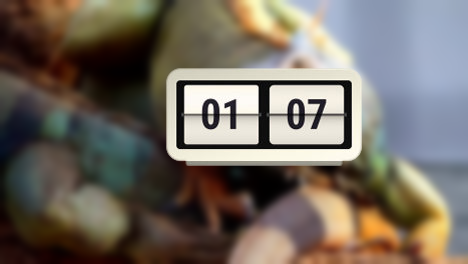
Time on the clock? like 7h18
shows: 1h07
